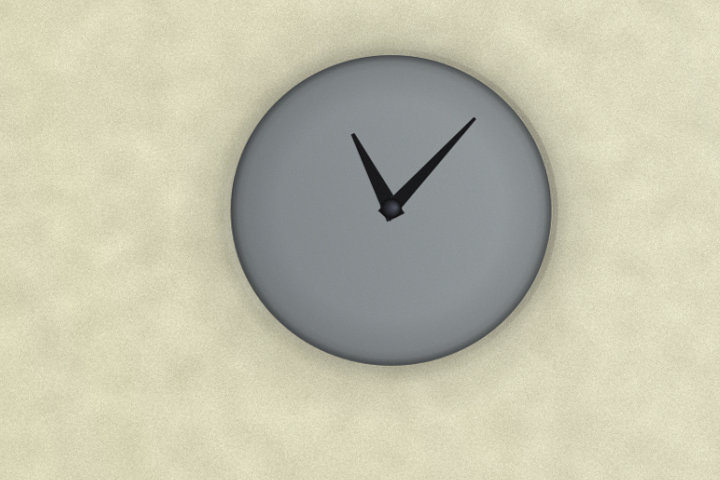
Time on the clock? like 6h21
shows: 11h07
